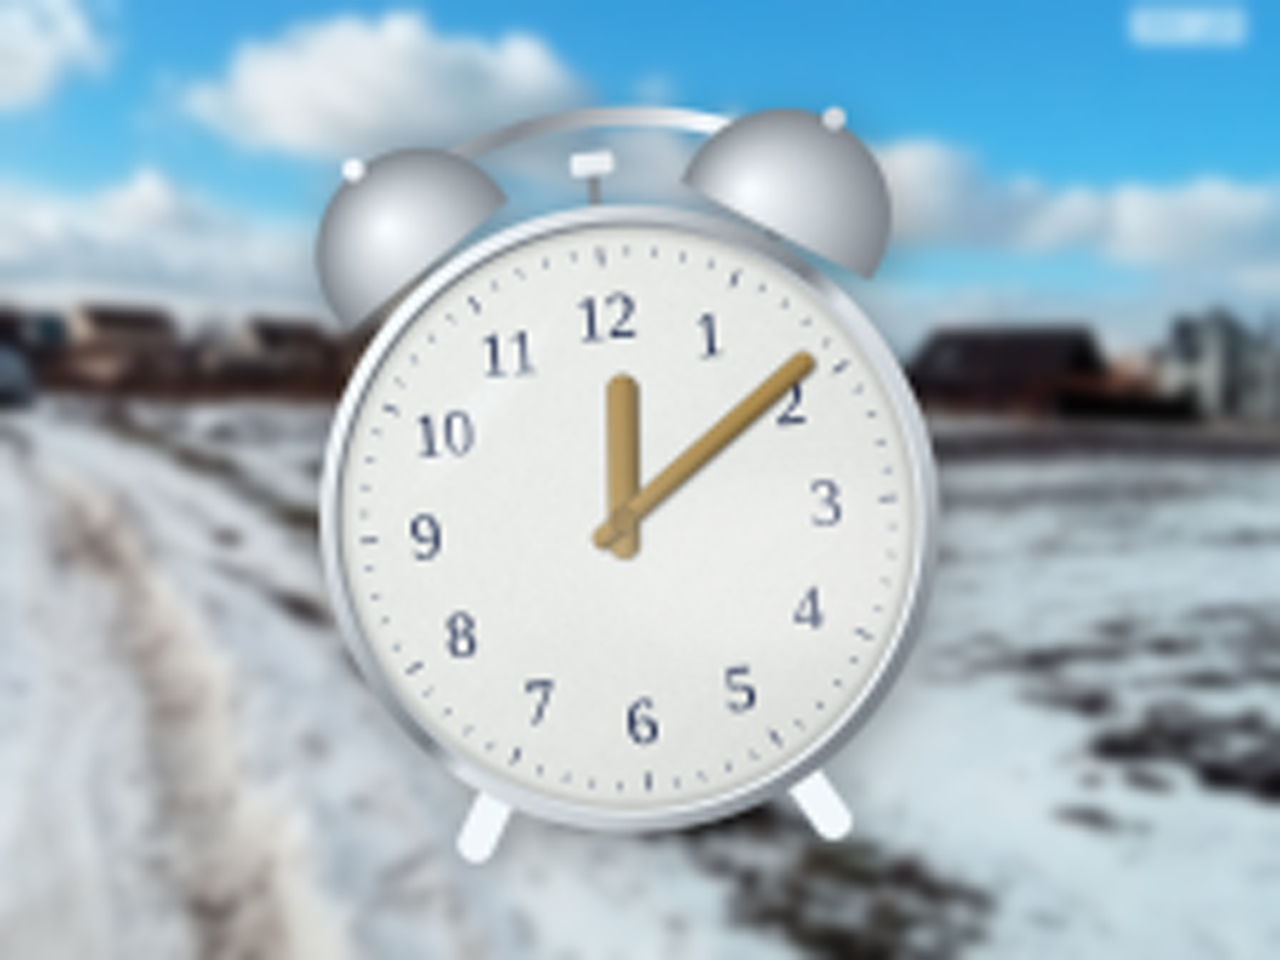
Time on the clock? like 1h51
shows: 12h09
